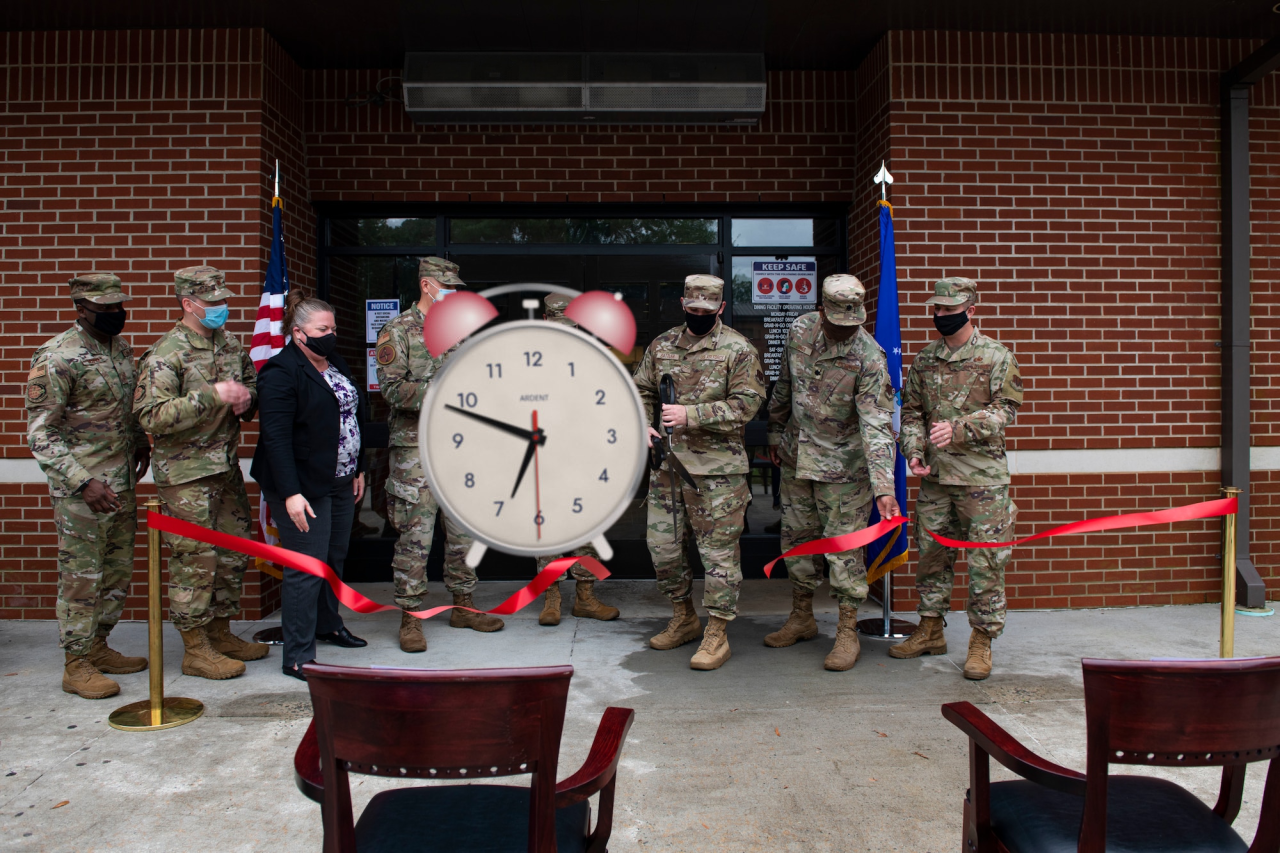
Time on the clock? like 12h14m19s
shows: 6h48m30s
